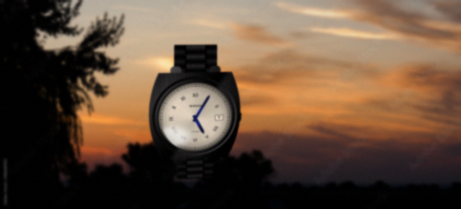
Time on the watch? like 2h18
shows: 5h05
